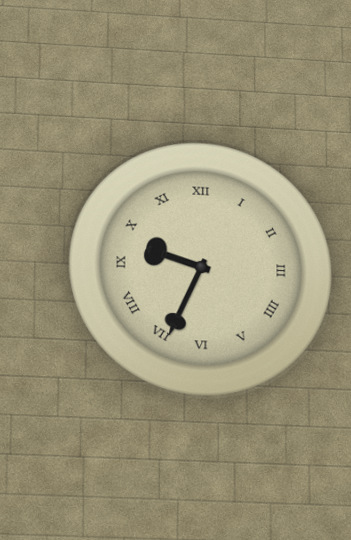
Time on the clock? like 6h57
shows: 9h34
